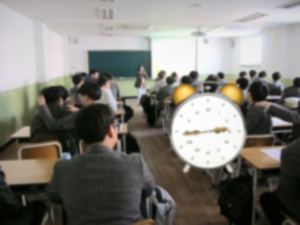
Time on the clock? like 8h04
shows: 2h44
